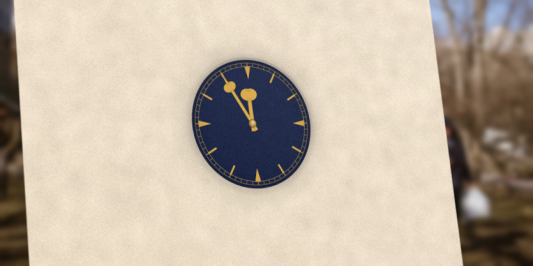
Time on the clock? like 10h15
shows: 11h55
